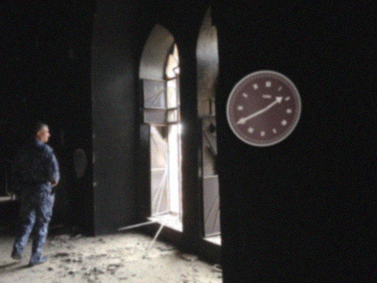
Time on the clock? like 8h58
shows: 1h40
